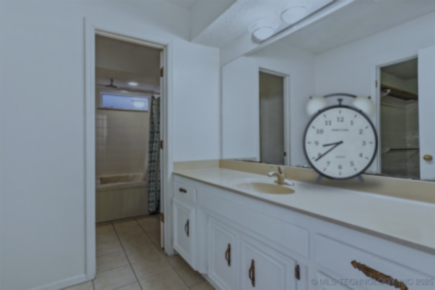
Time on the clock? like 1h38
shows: 8h39
